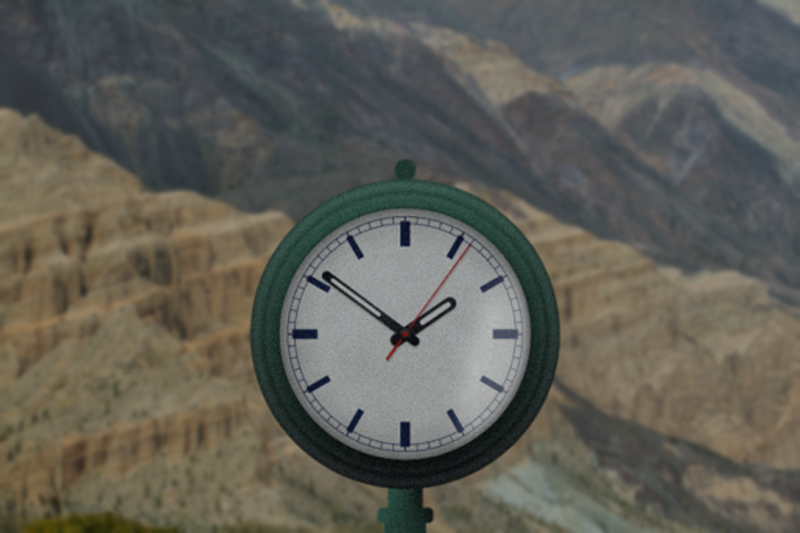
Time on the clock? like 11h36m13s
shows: 1h51m06s
